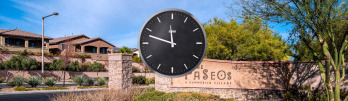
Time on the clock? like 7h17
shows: 11h48
